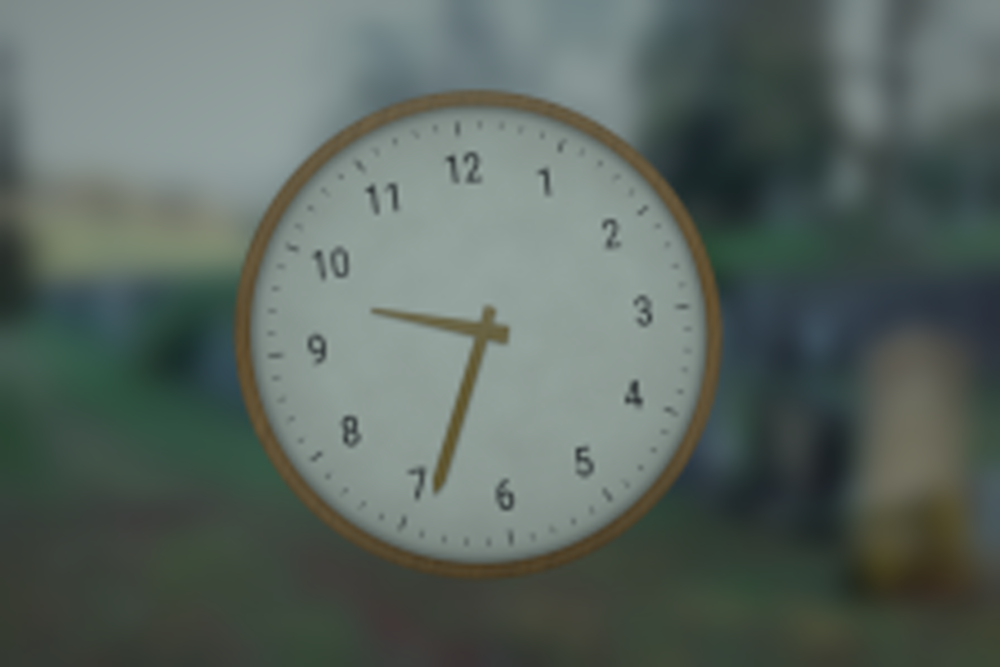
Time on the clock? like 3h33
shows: 9h34
